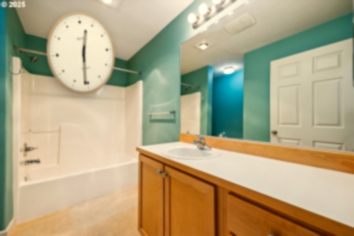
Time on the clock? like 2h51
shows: 12h31
